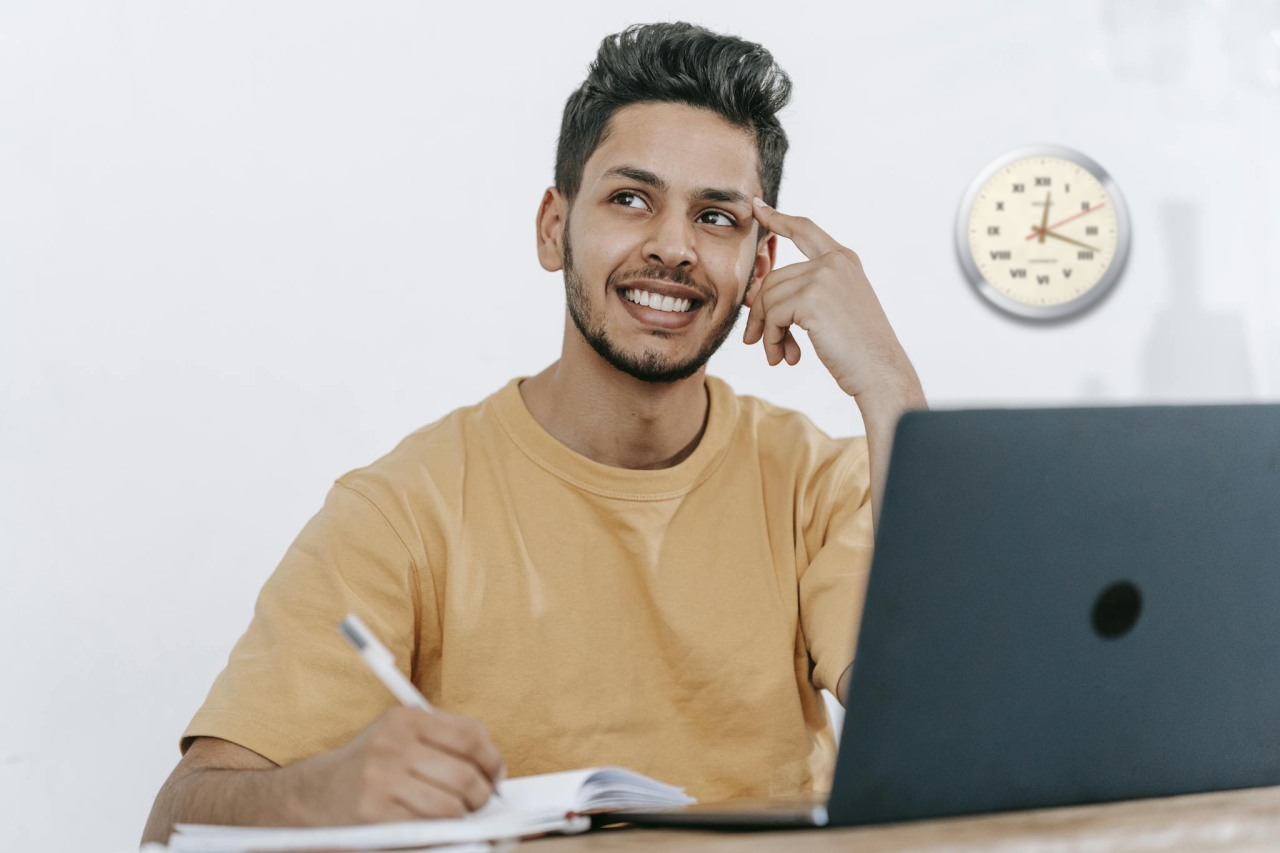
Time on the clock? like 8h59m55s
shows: 12h18m11s
